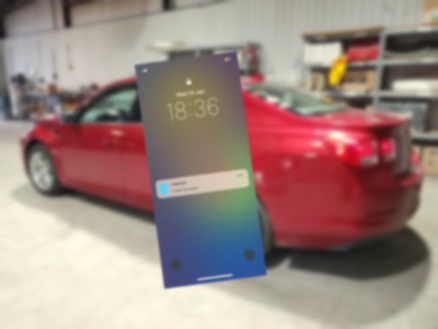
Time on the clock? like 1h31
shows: 18h36
